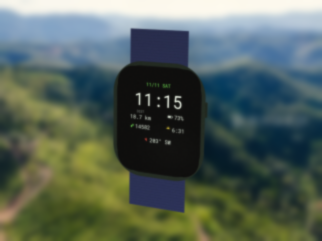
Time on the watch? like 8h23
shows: 11h15
